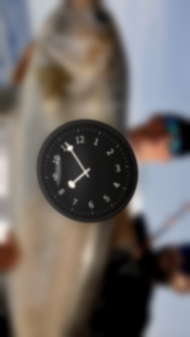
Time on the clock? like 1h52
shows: 7h56
